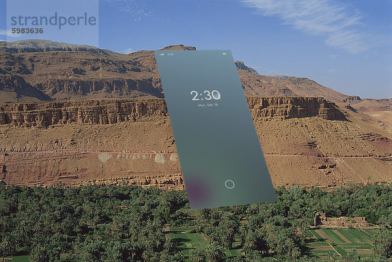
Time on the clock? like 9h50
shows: 2h30
